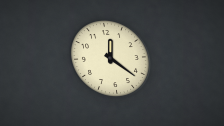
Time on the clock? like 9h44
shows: 12h22
